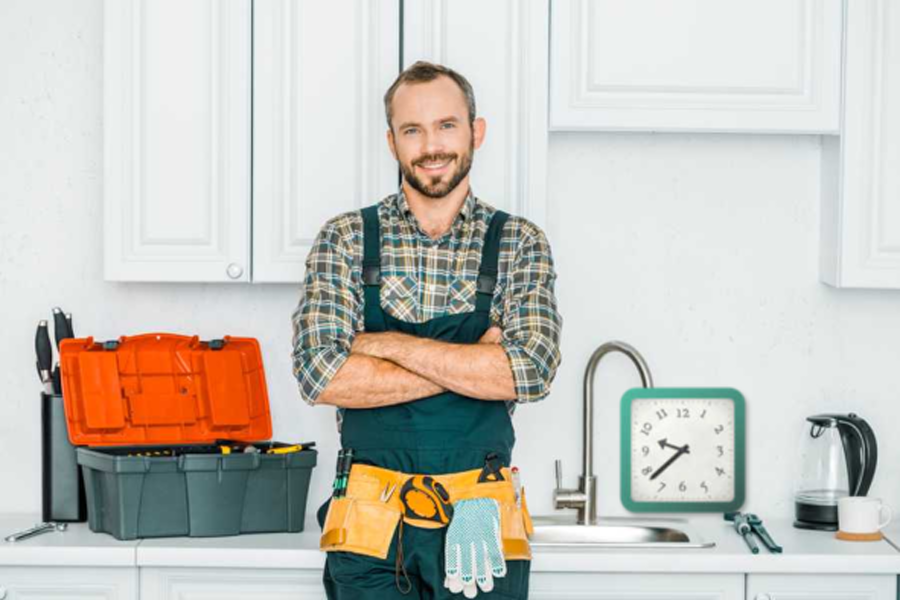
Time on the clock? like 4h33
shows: 9h38
